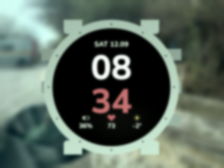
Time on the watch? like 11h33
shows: 8h34
